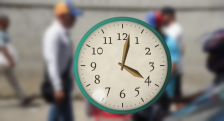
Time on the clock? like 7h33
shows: 4h02
